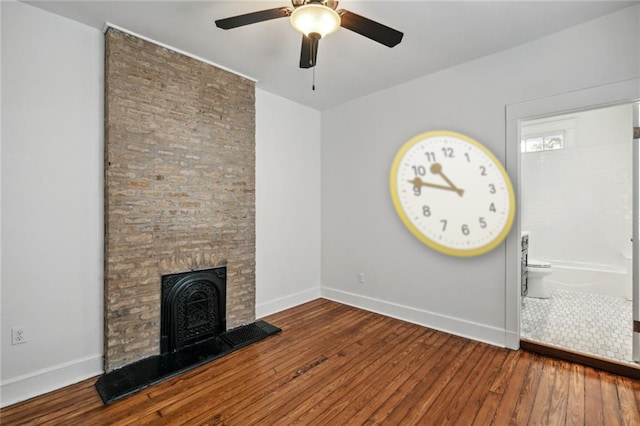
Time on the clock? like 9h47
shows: 10h47
